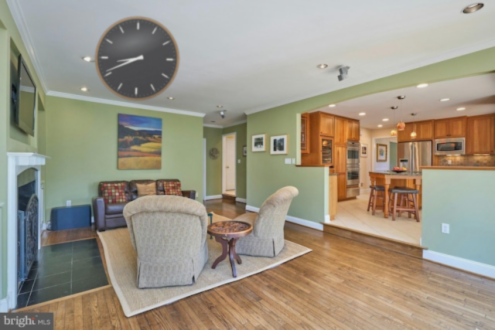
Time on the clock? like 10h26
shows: 8h41
